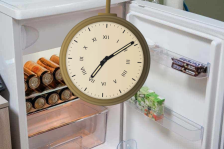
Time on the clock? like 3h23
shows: 7h09
